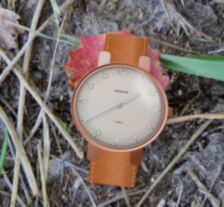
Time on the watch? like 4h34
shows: 1h39
